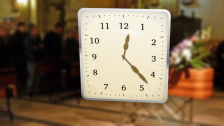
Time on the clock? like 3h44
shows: 12h23
